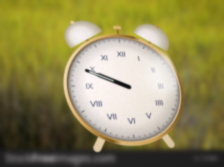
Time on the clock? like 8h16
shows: 9h49
